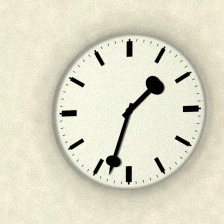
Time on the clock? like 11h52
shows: 1h33
